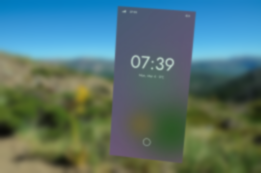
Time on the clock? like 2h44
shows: 7h39
